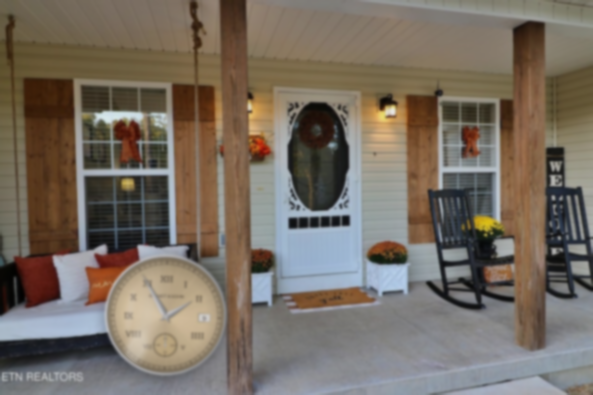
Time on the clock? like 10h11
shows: 1h55
